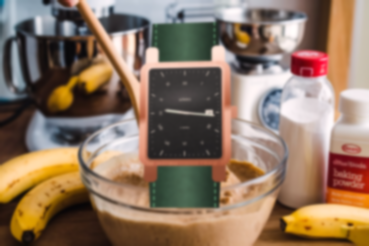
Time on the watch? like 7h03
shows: 9h16
